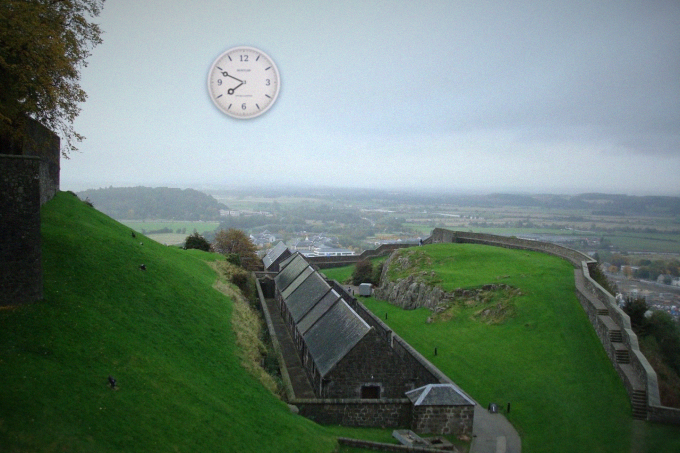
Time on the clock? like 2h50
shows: 7h49
